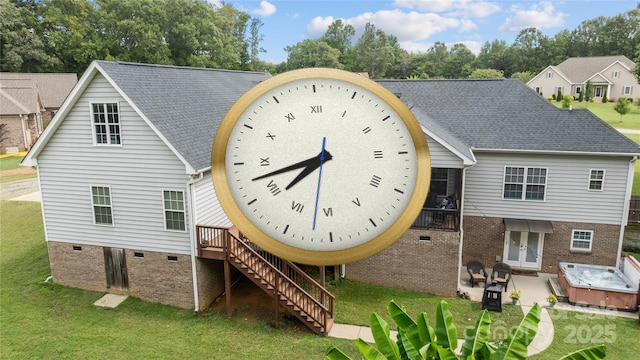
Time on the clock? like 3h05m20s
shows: 7h42m32s
